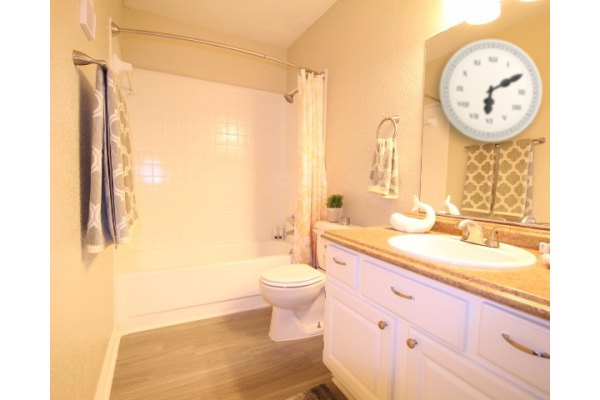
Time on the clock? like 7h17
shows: 6h10
